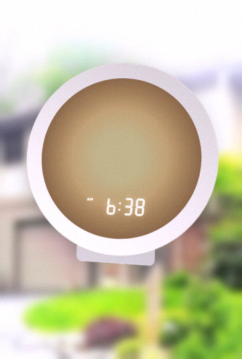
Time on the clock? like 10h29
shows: 6h38
